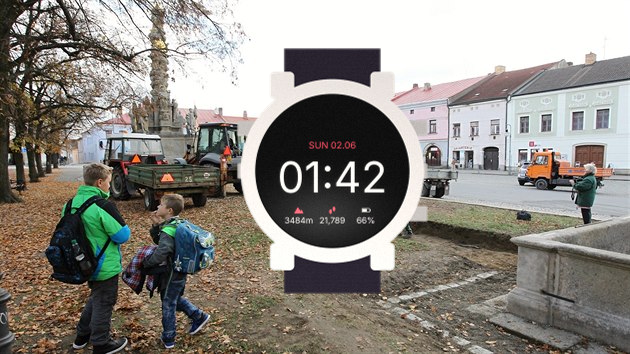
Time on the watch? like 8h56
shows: 1h42
